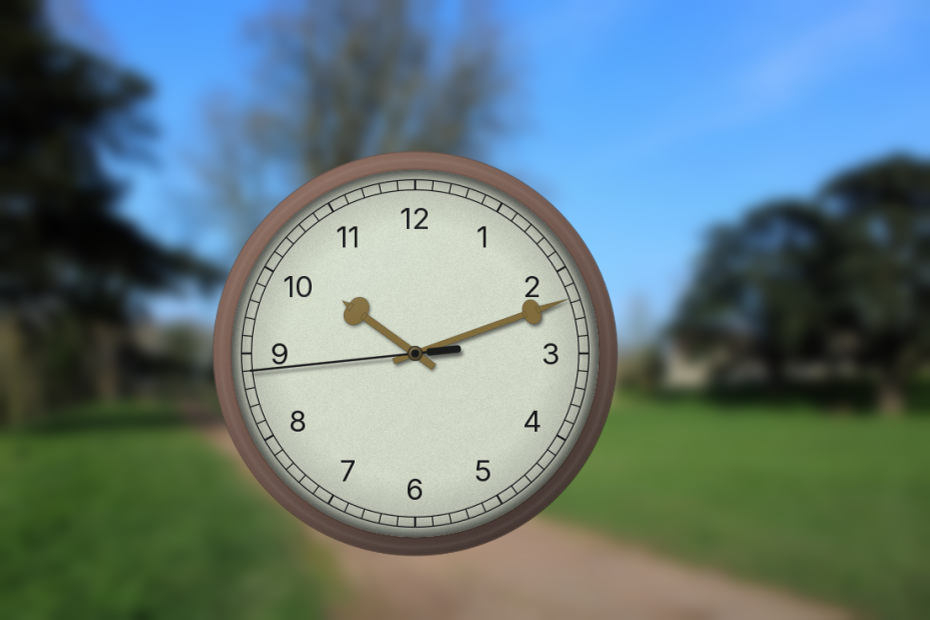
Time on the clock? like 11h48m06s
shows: 10h11m44s
